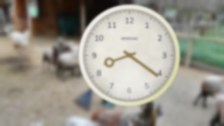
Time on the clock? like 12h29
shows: 8h21
